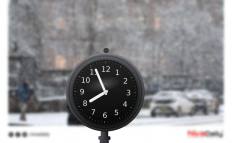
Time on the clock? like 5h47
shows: 7h56
